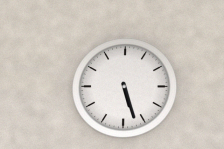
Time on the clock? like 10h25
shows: 5h27
